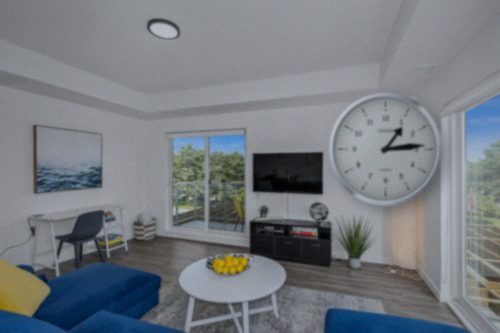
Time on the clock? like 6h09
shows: 1h14
